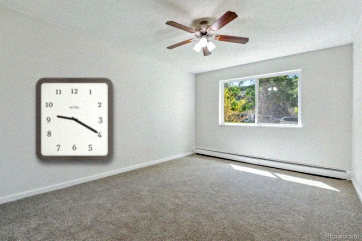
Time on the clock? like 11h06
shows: 9h20
